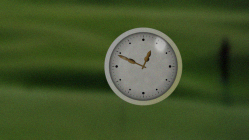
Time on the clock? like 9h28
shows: 12h49
